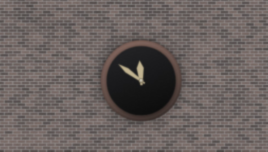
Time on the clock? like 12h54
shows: 11h51
